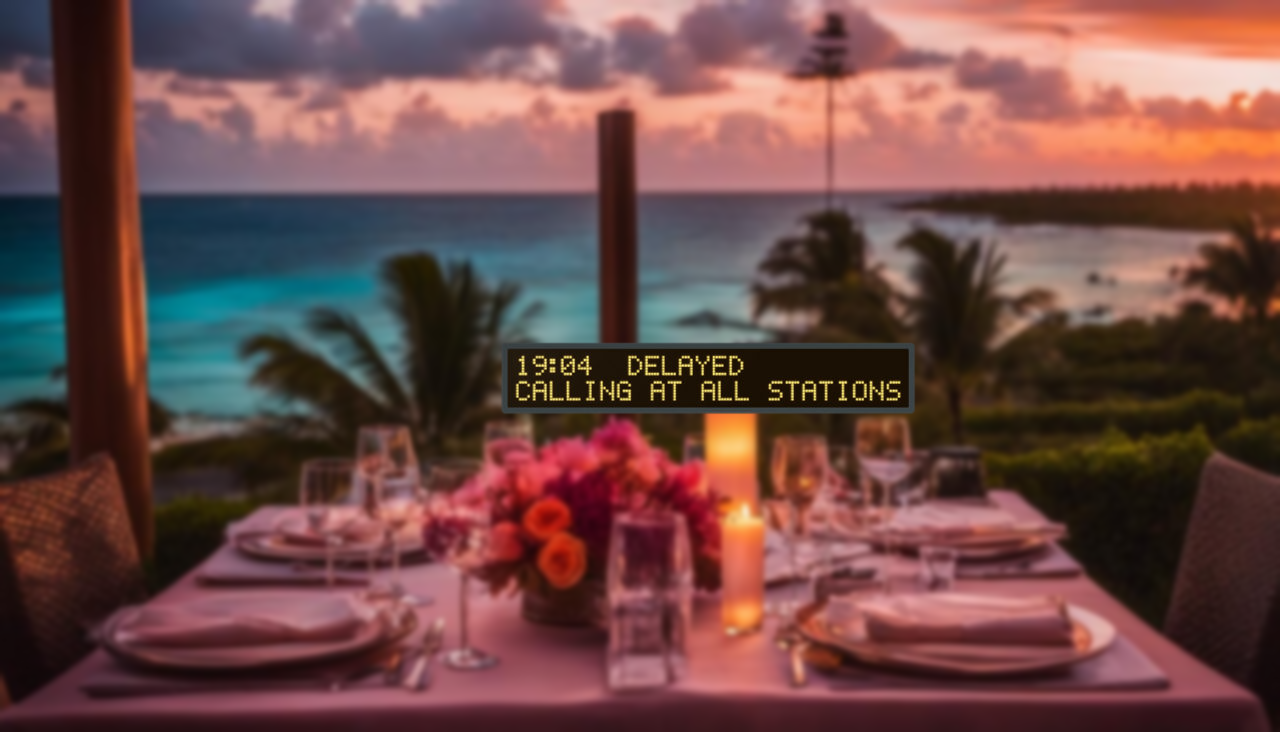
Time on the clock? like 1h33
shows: 19h04
